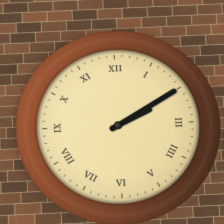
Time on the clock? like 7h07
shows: 2h10
